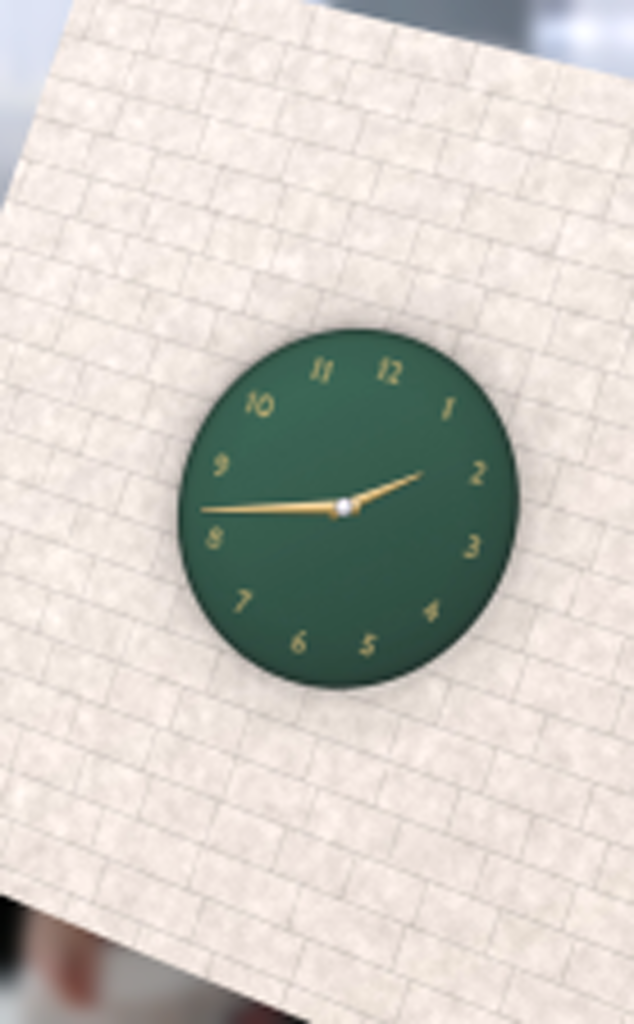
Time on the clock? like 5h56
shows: 1h42
